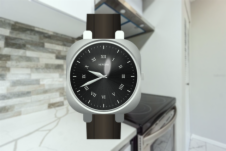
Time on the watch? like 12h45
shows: 9h41
